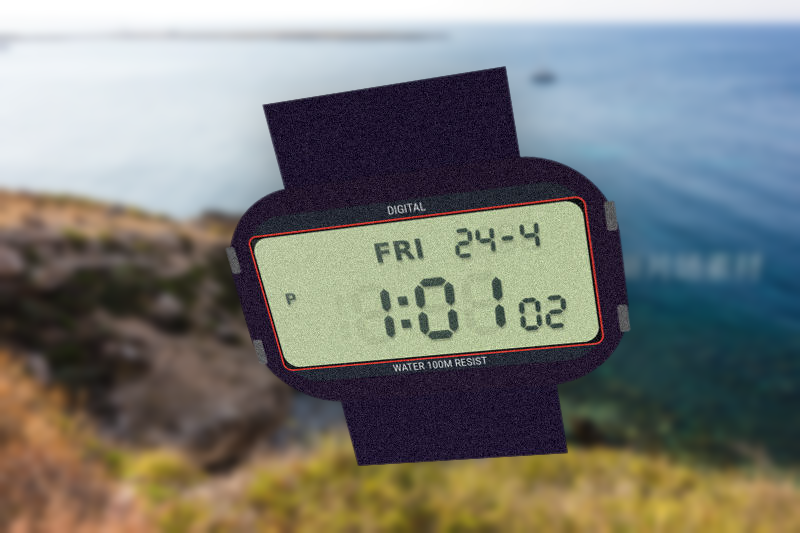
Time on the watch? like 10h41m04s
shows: 1h01m02s
